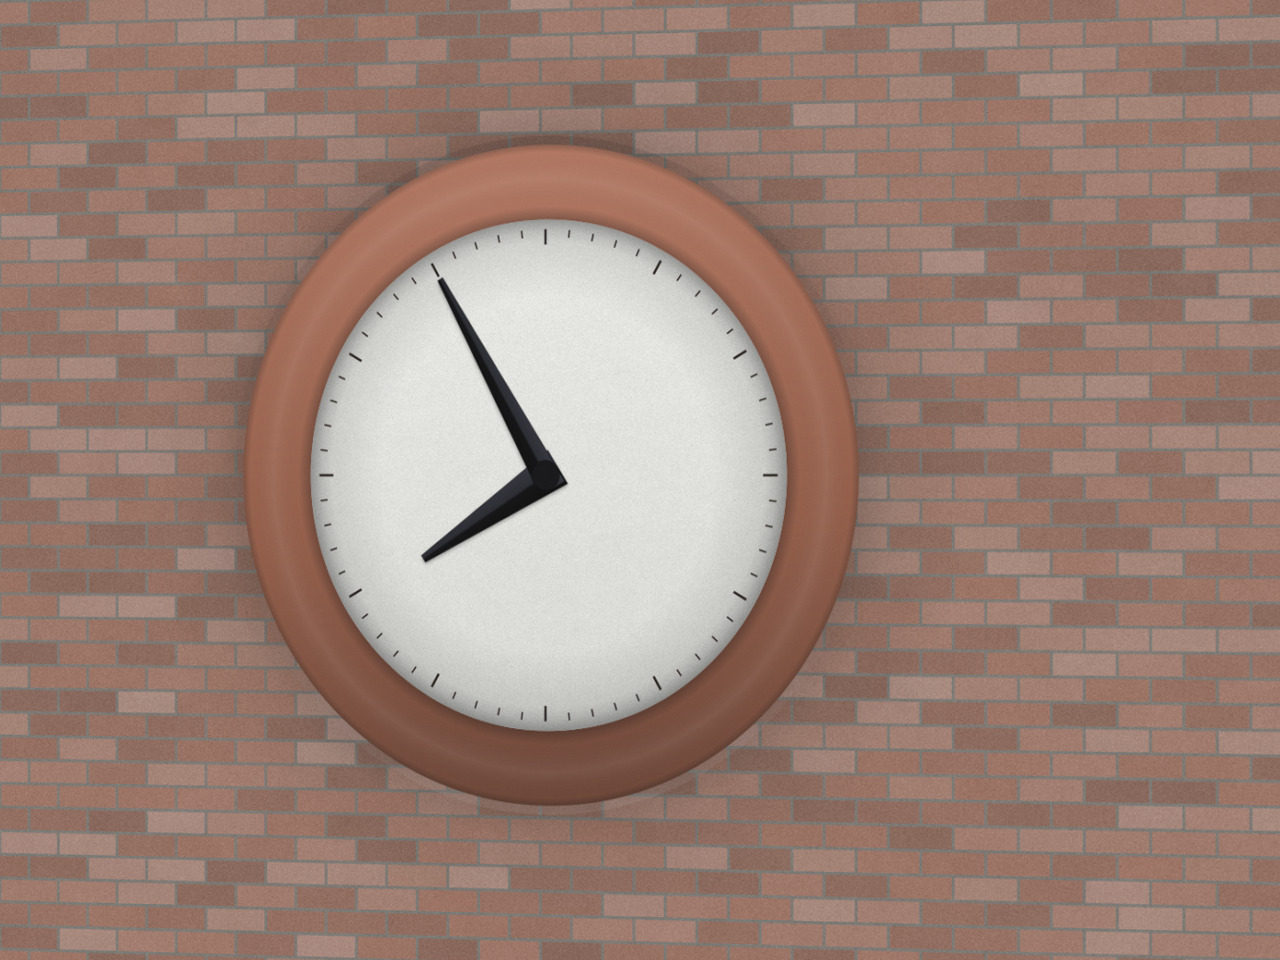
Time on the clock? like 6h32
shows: 7h55
